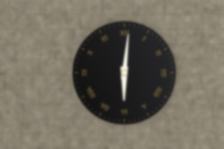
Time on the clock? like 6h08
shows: 6h01
